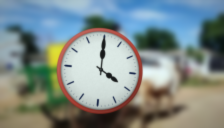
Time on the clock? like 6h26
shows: 4h00
